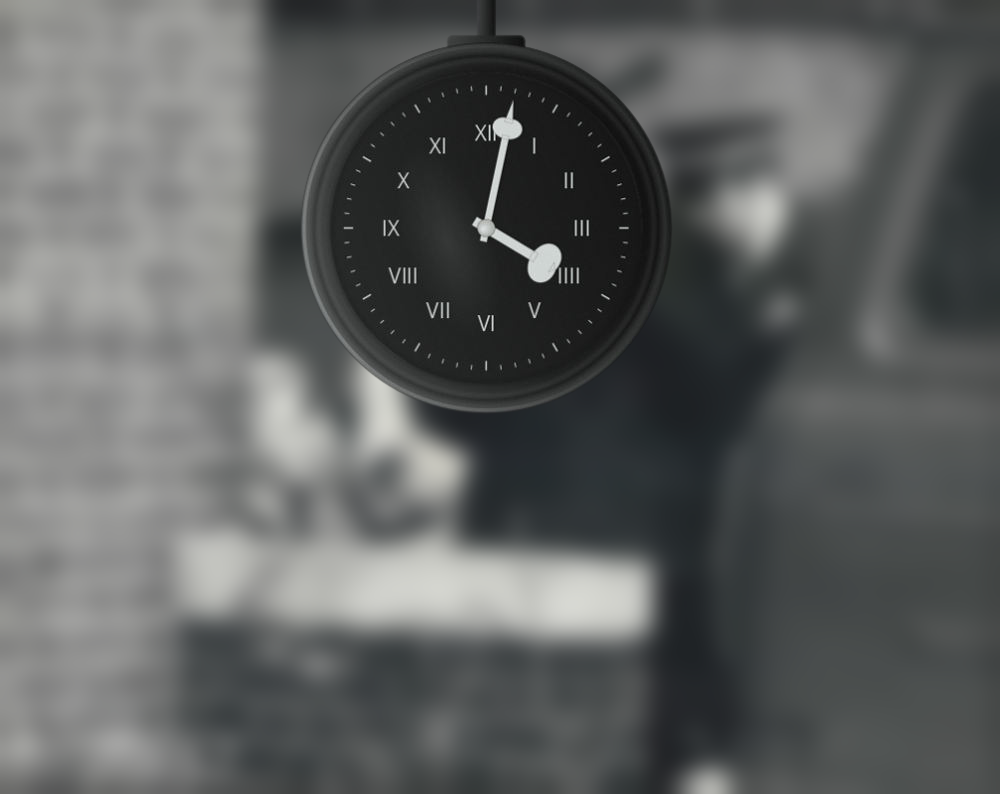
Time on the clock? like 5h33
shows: 4h02
